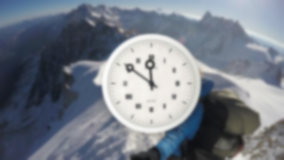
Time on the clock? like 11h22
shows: 11h51
